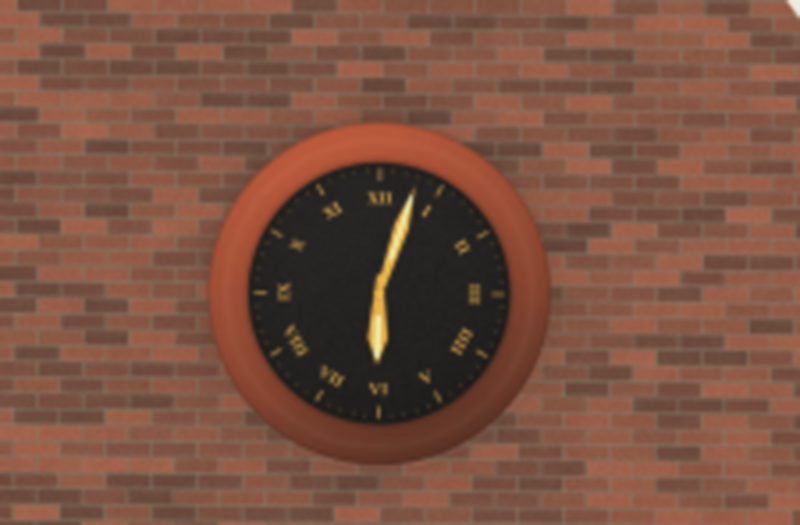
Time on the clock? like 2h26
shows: 6h03
